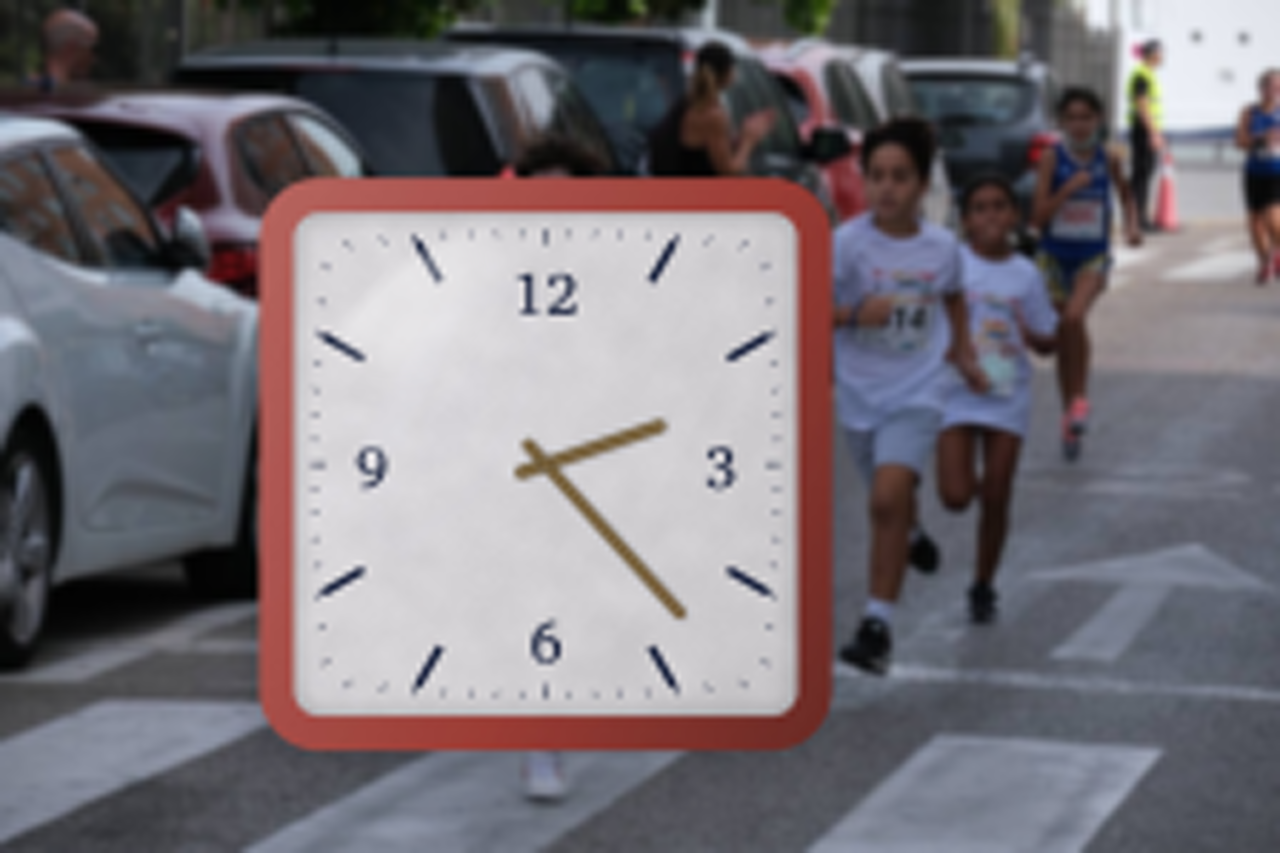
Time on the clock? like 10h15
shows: 2h23
